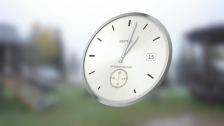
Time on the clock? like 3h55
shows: 1h02
